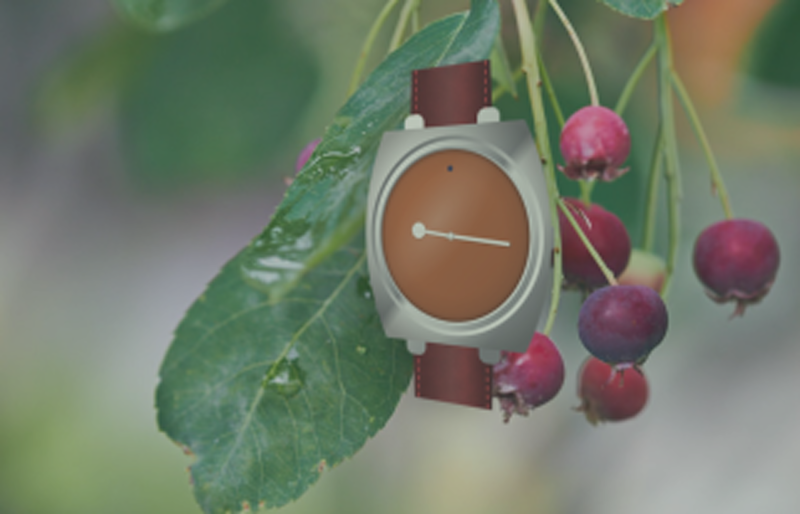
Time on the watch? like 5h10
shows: 9h16
